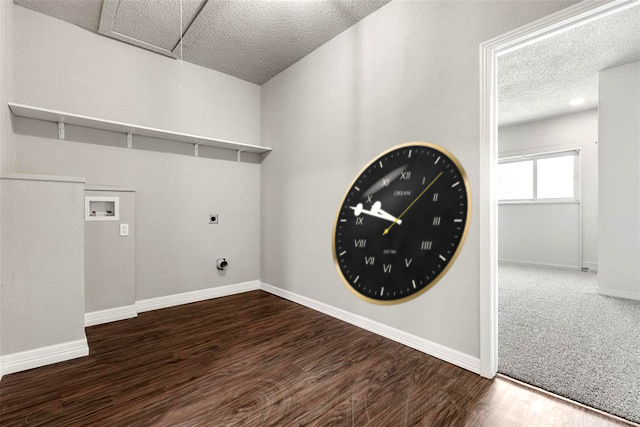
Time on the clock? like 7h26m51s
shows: 9h47m07s
